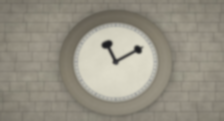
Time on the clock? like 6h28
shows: 11h10
